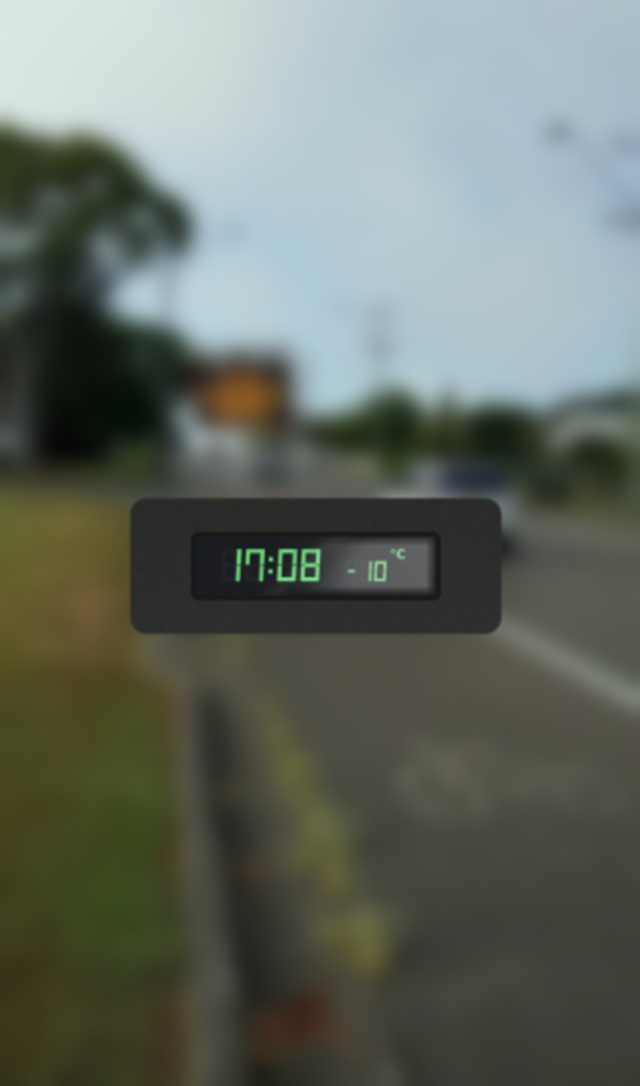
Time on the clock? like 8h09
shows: 17h08
